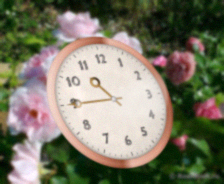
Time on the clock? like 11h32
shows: 10h45
